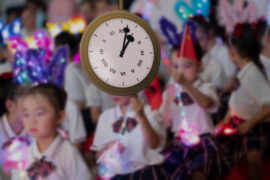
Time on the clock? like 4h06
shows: 1h02
